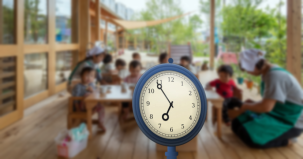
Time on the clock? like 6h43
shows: 6h54
